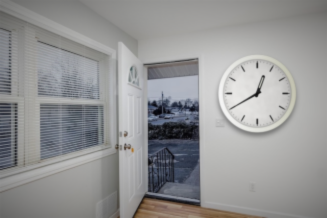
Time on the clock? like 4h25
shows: 12h40
